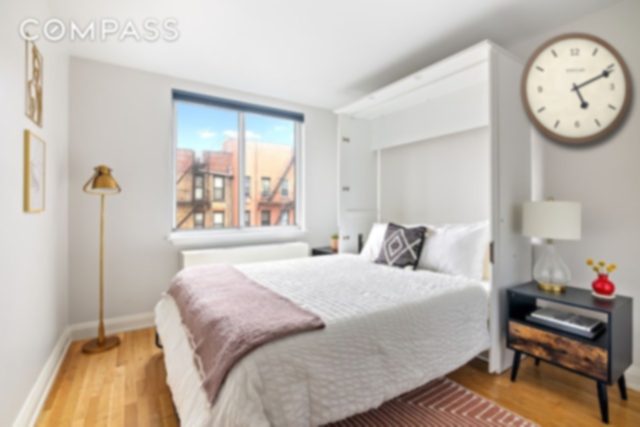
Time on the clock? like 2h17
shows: 5h11
